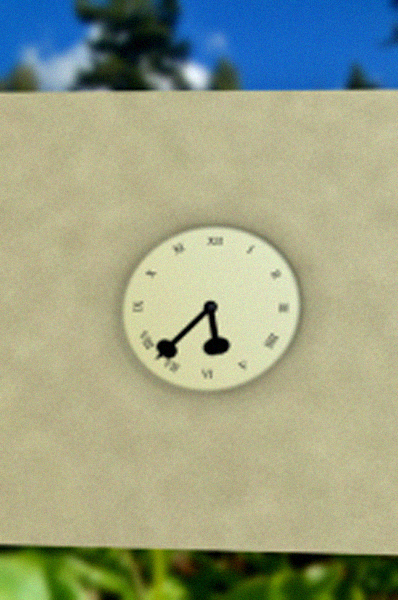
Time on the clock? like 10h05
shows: 5h37
